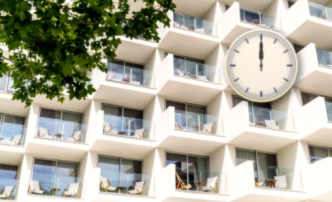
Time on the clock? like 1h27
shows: 12h00
